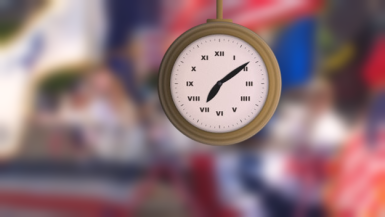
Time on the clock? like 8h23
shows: 7h09
